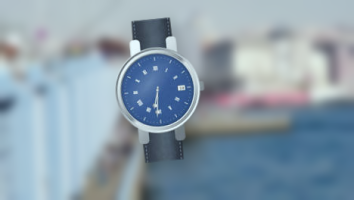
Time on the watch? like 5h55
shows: 6h31
